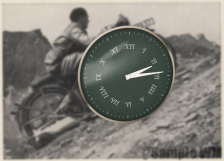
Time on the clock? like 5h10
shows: 2h14
